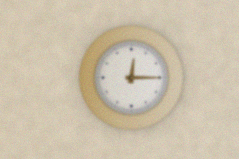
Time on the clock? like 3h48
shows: 12h15
